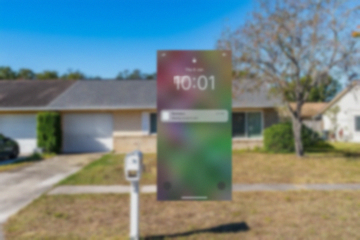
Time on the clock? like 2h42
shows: 10h01
